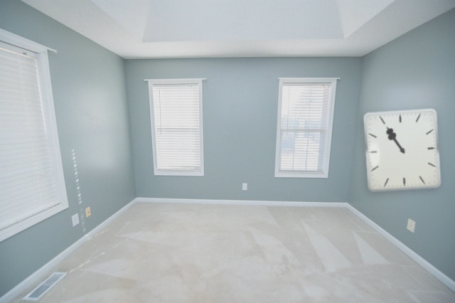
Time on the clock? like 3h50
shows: 10h55
